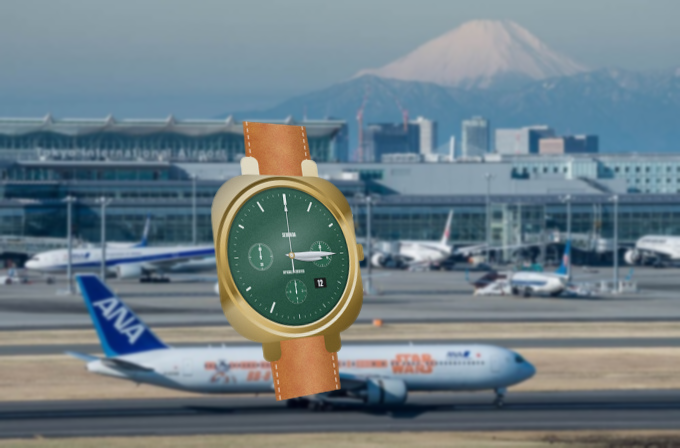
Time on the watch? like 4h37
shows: 3h15
